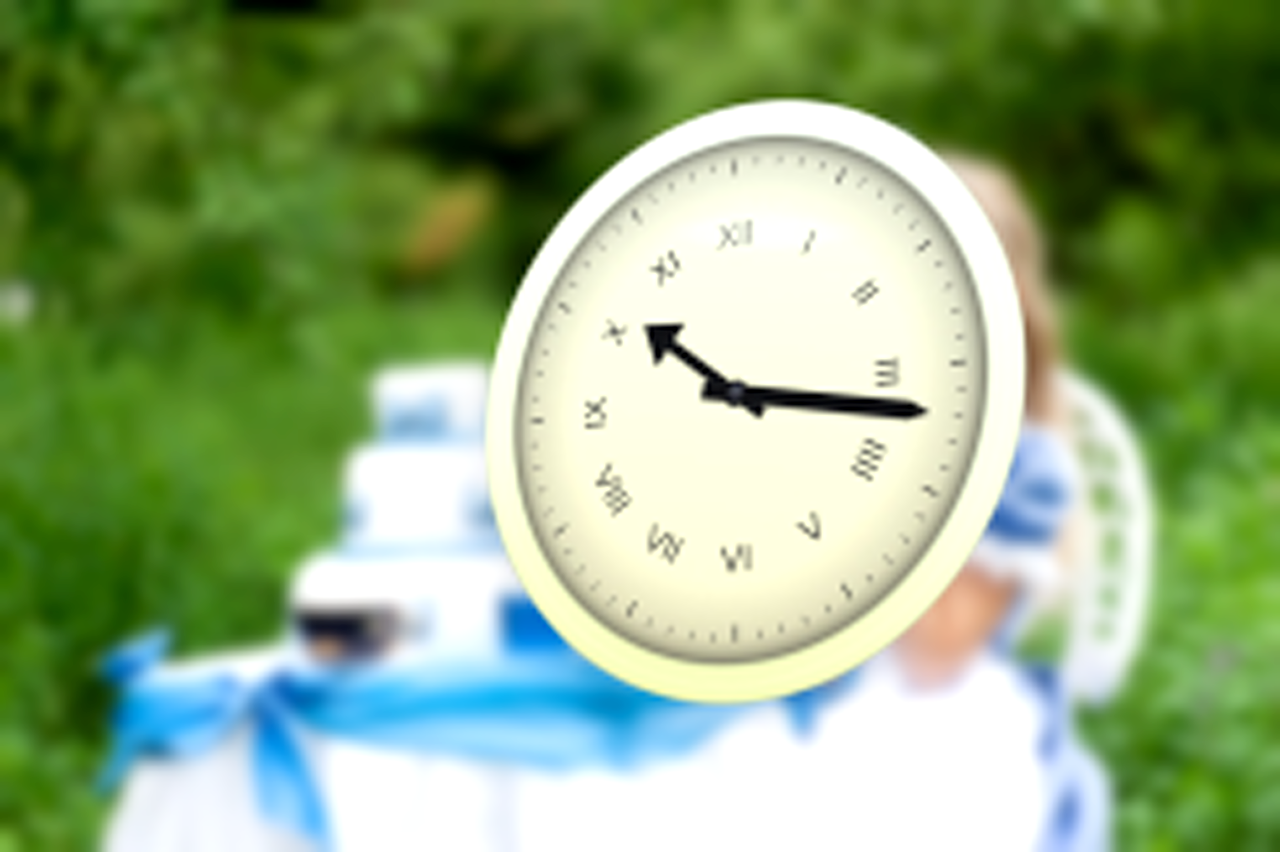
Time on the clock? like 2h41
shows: 10h17
